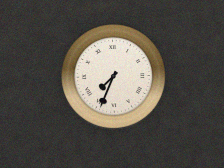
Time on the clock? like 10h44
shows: 7h34
